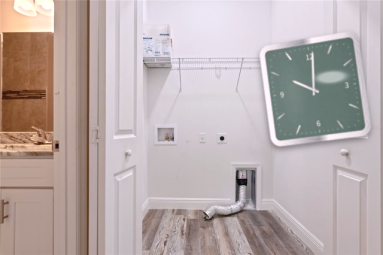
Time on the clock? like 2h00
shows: 10h01
